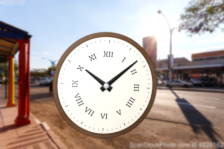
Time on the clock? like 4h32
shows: 10h08
